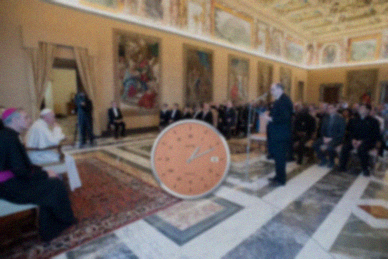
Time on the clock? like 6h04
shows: 1h11
